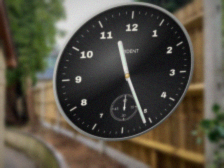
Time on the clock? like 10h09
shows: 11h26
